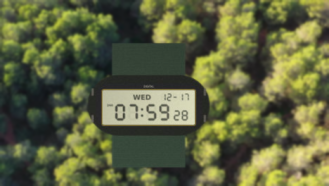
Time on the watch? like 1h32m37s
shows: 7h59m28s
